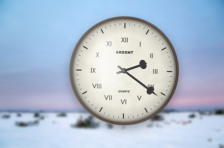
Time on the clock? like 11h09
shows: 2h21
